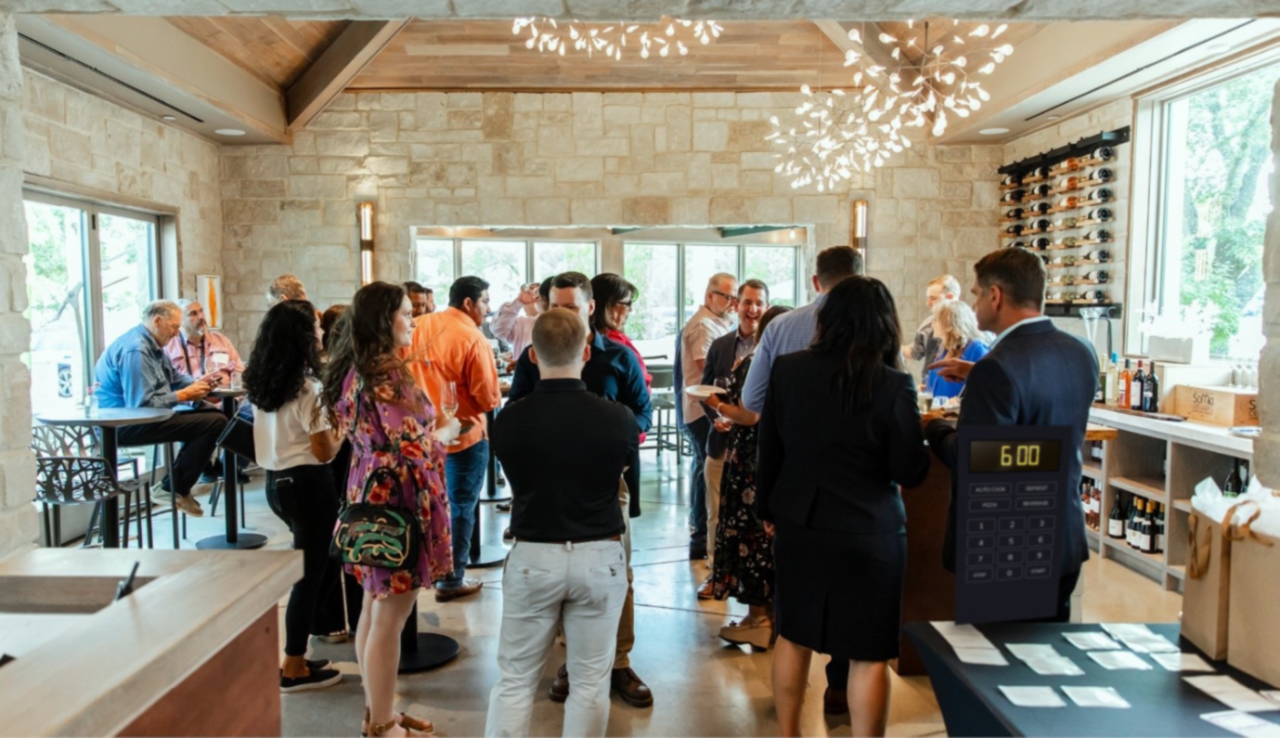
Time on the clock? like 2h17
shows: 6h00
